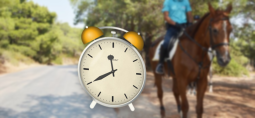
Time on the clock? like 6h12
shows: 11h40
